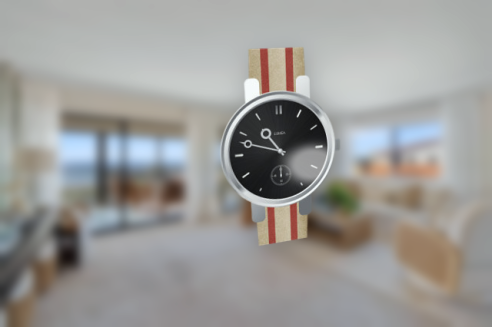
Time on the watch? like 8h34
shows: 10h48
